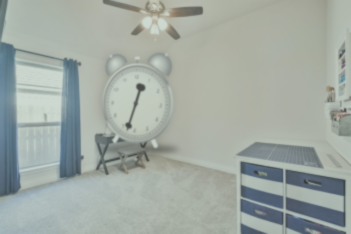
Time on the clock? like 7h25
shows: 12h33
